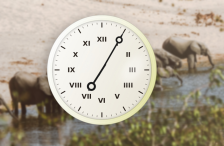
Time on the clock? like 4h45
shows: 7h05
